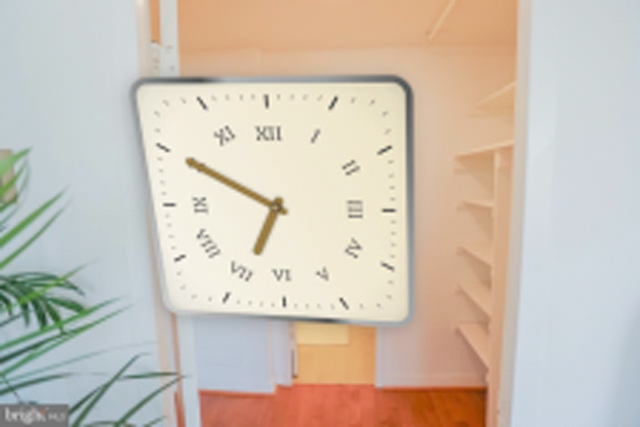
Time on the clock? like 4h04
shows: 6h50
